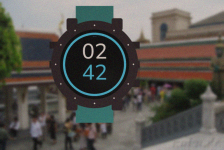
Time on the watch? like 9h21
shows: 2h42
